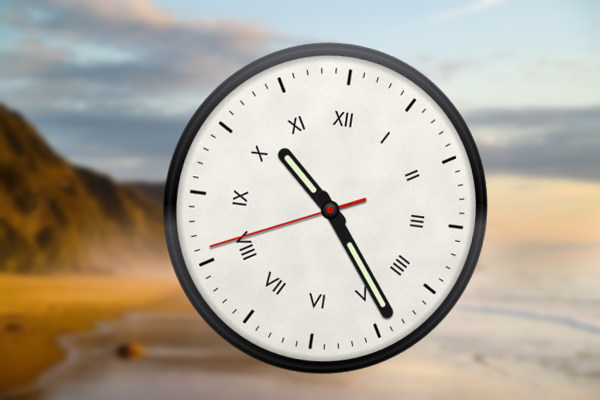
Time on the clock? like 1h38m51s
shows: 10h23m41s
